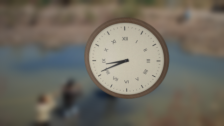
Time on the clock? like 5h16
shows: 8h41
